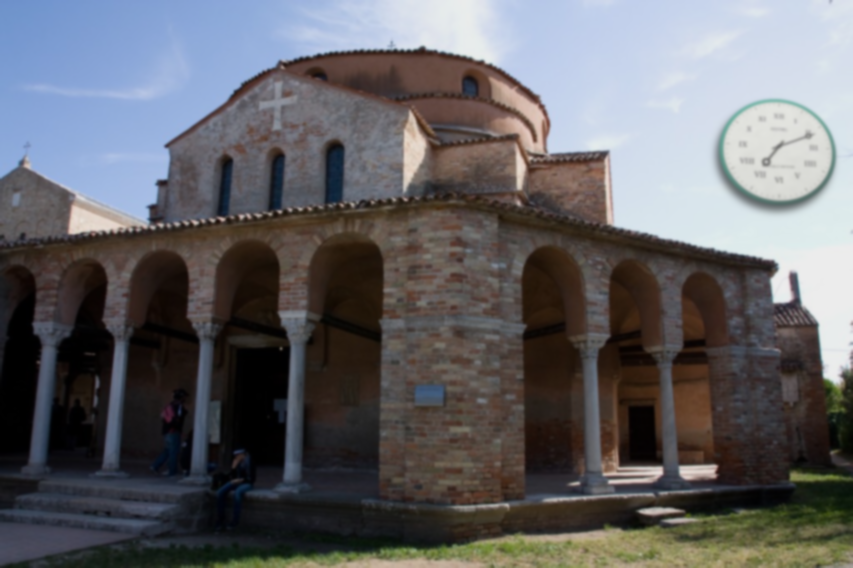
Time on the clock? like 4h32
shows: 7h11
